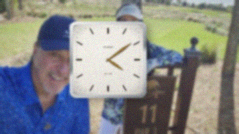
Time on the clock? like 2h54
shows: 4h09
